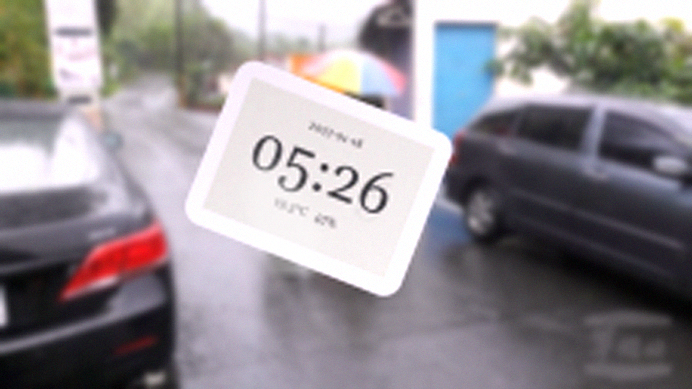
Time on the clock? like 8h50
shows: 5h26
